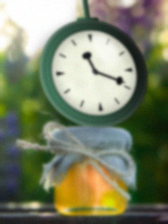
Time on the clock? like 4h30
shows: 11h19
